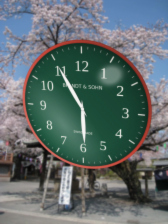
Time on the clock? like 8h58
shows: 5h55
